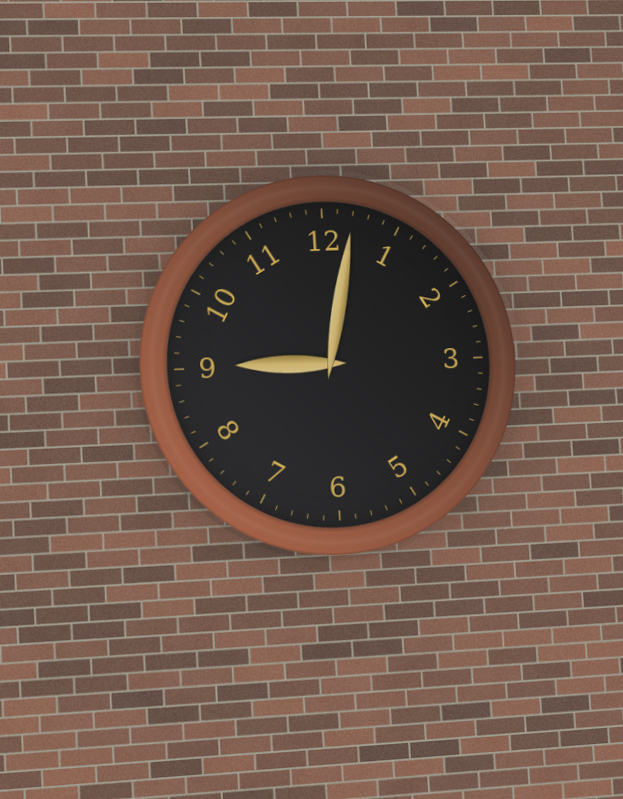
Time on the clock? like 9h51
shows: 9h02
